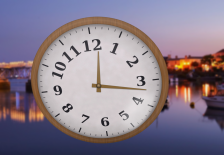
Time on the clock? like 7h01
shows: 12h17
